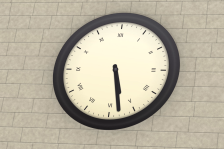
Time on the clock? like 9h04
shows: 5h28
